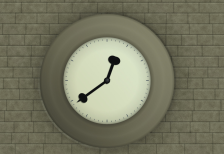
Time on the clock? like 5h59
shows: 12h39
